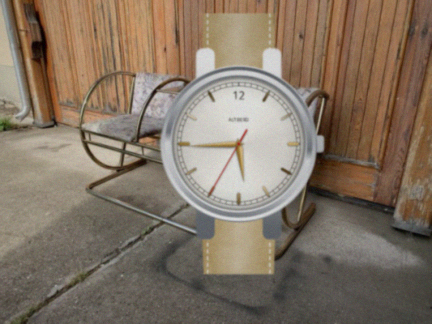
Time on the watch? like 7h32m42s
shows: 5h44m35s
